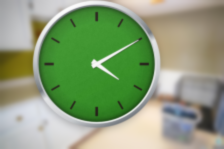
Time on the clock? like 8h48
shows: 4h10
